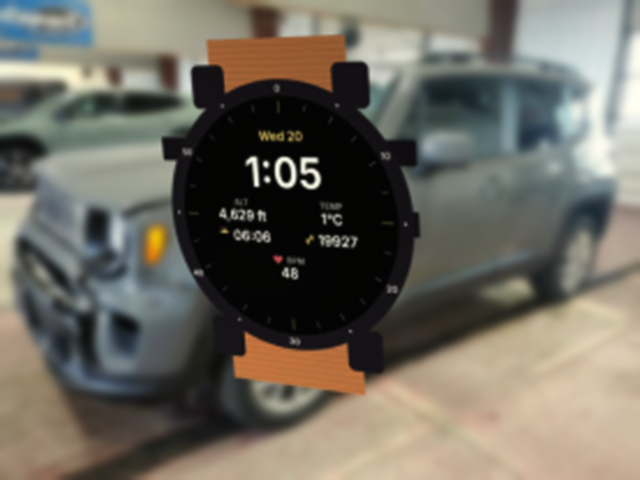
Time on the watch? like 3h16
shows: 1h05
